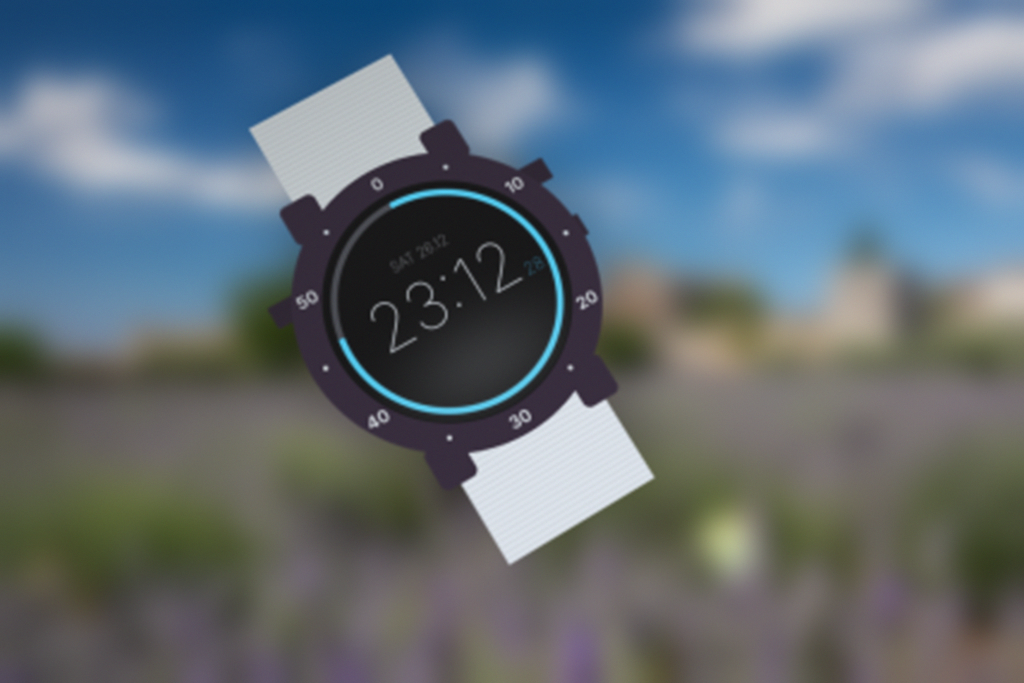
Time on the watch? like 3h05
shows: 23h12
